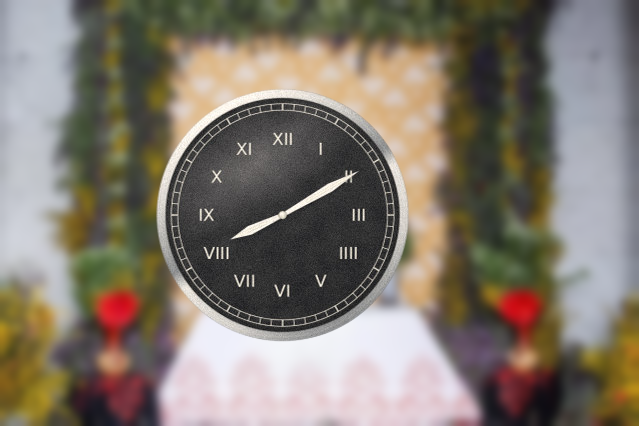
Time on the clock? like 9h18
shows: 8h10
